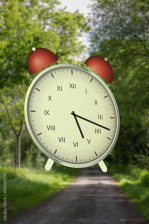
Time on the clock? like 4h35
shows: 5h18
